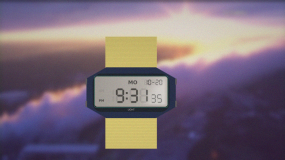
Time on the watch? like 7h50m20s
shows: 9h31m35s
